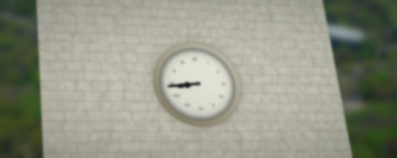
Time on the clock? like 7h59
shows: 8h44
